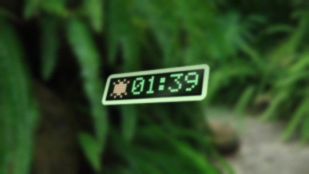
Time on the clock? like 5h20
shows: 1h39
